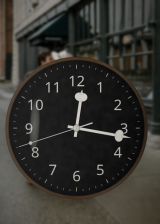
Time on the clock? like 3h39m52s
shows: 12h16m42s
